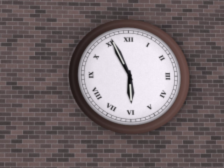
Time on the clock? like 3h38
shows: 5h56
